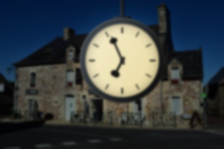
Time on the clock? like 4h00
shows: 6h56
